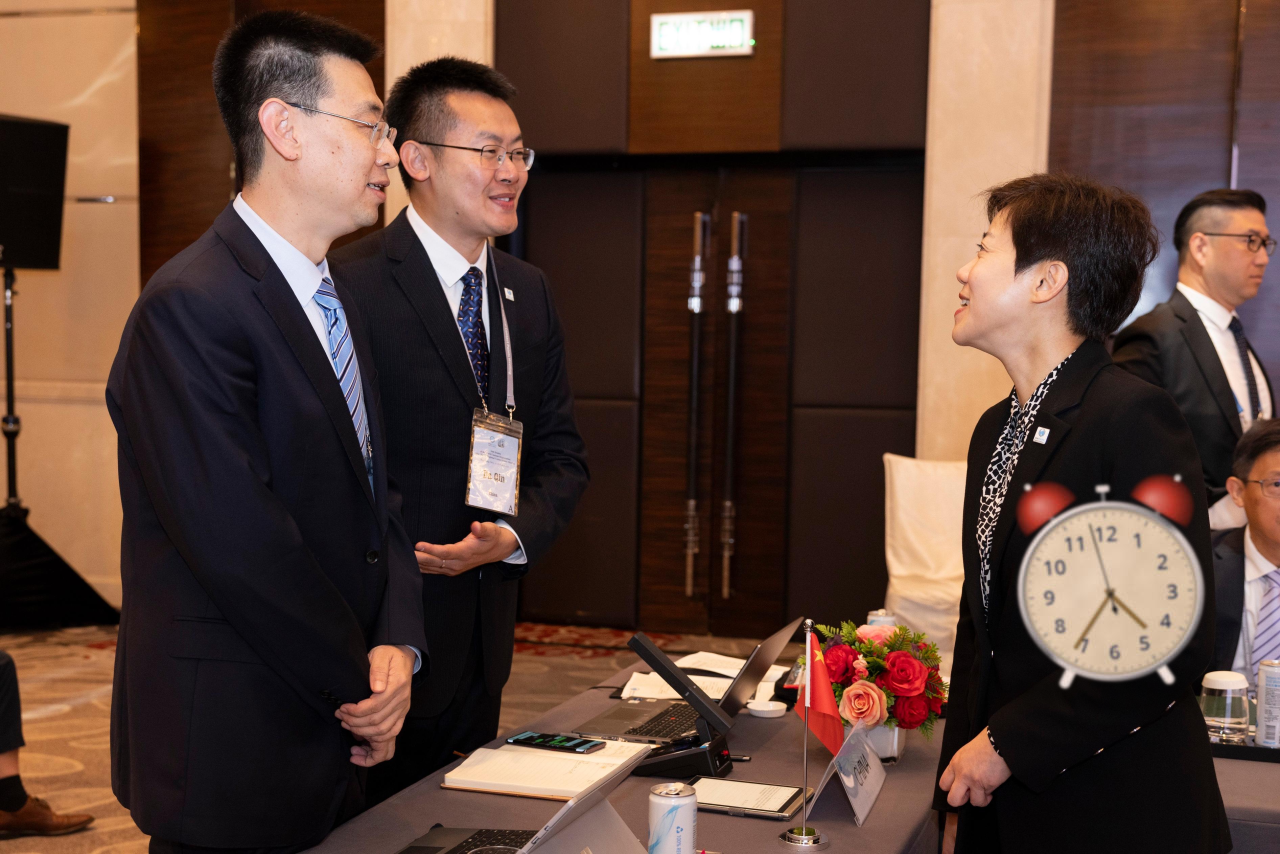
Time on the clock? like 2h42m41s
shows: 4h35m58s
